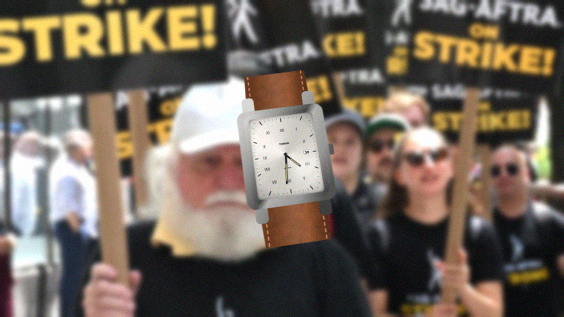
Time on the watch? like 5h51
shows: 4h31
